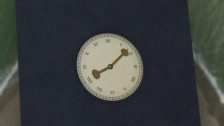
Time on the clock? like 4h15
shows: 8h08
